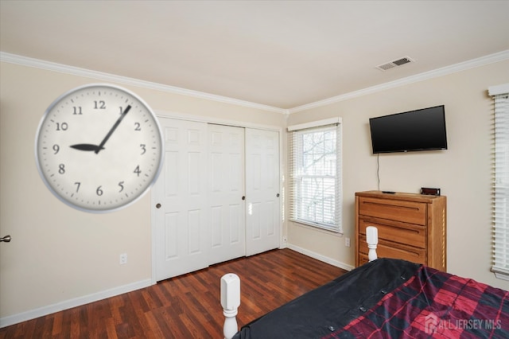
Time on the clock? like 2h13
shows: 9h06
